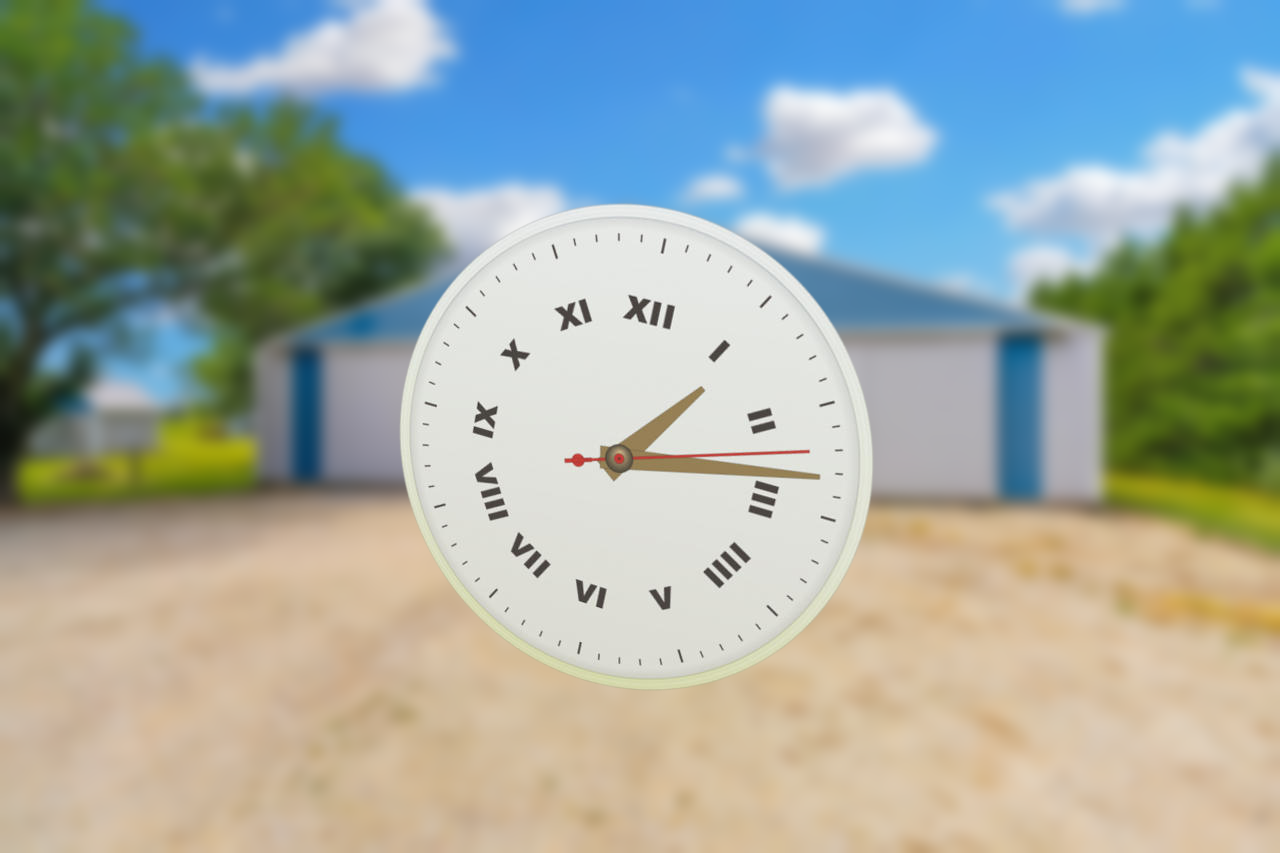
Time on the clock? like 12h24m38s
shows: 1h13m12s
